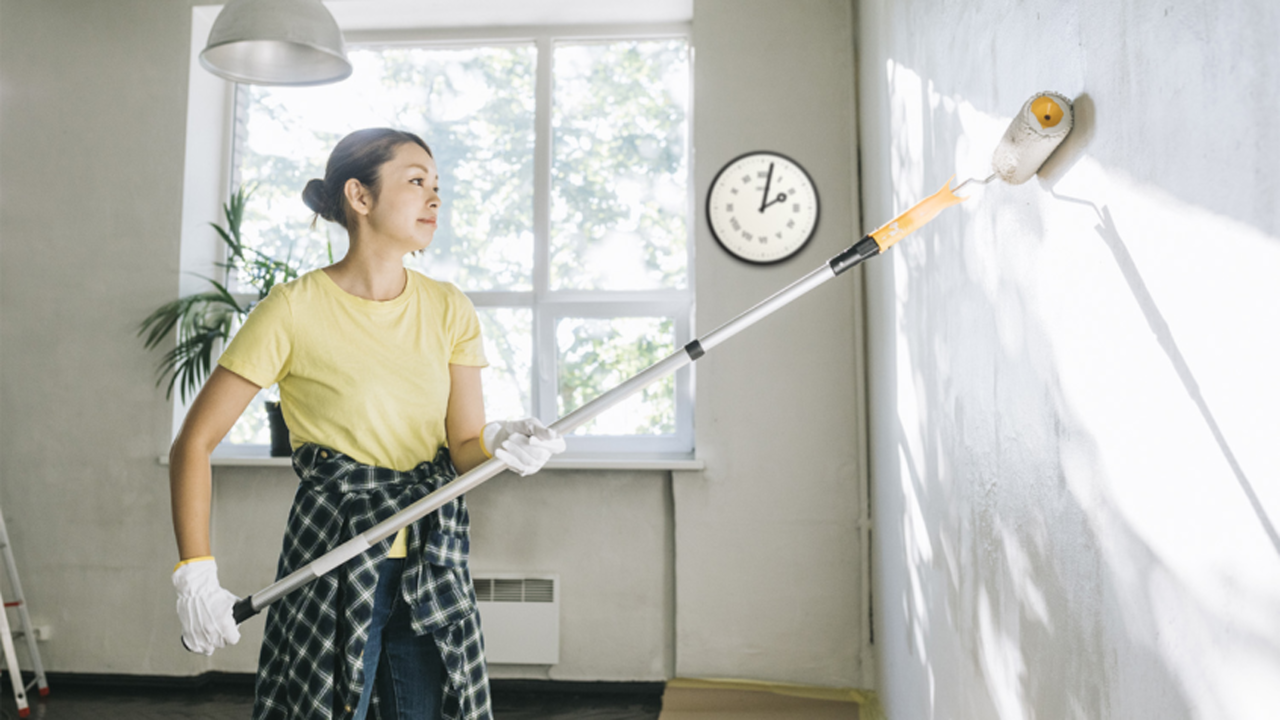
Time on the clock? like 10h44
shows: 2h02
